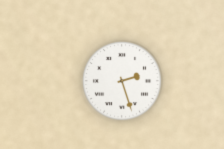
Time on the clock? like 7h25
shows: 2h27
